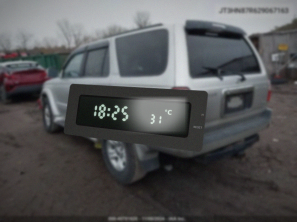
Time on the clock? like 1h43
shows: 18h25
